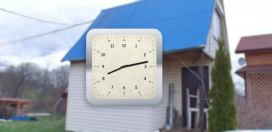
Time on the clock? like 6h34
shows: 8h13
